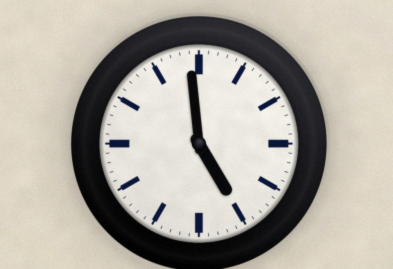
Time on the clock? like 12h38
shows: 4h59
